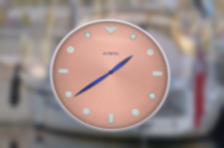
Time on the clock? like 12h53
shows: 1h39
